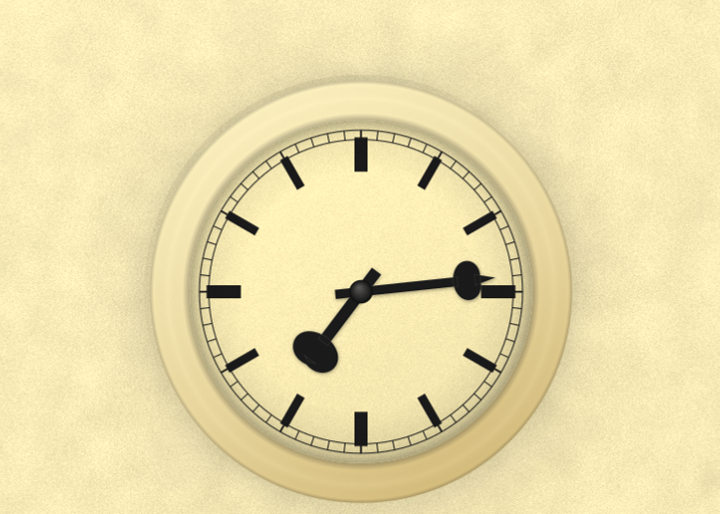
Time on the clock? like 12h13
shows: 7h14
